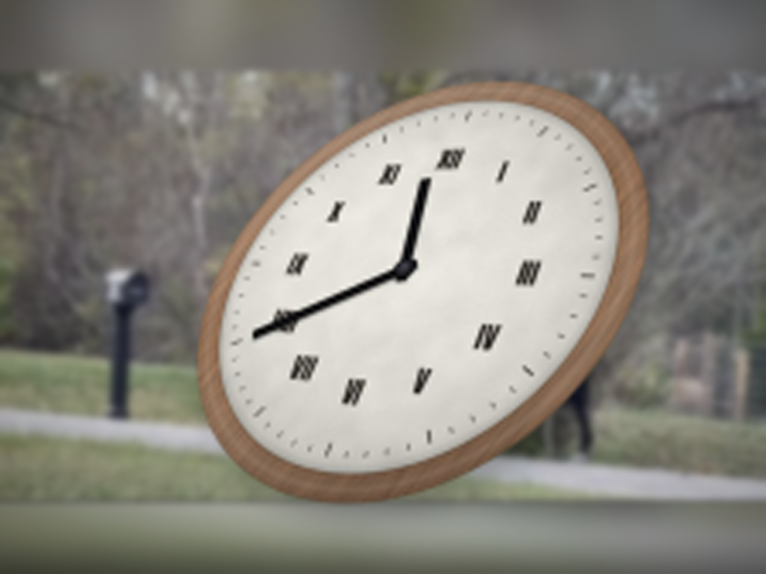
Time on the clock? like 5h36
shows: 11h40
